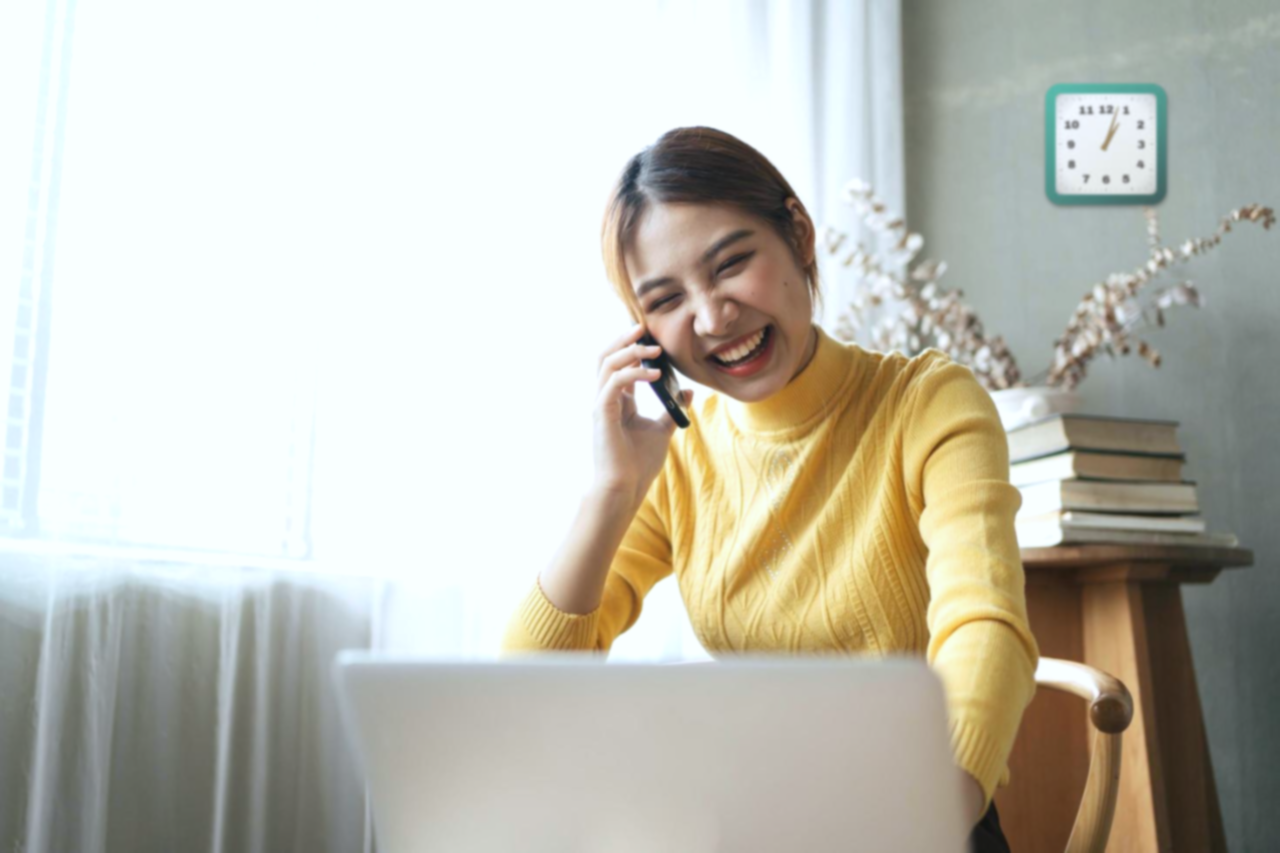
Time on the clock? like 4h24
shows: 1h03
